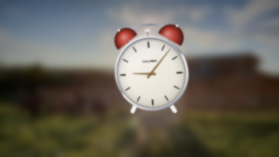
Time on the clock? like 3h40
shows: 9h07
